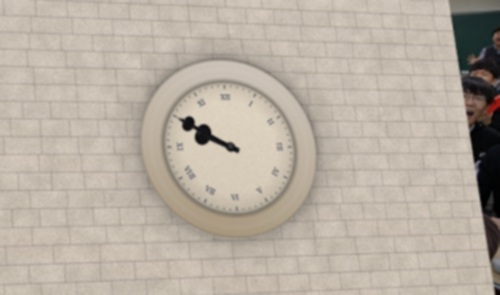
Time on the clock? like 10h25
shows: 9h50
